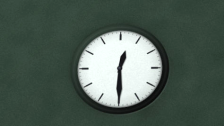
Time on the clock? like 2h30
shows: 12h30
